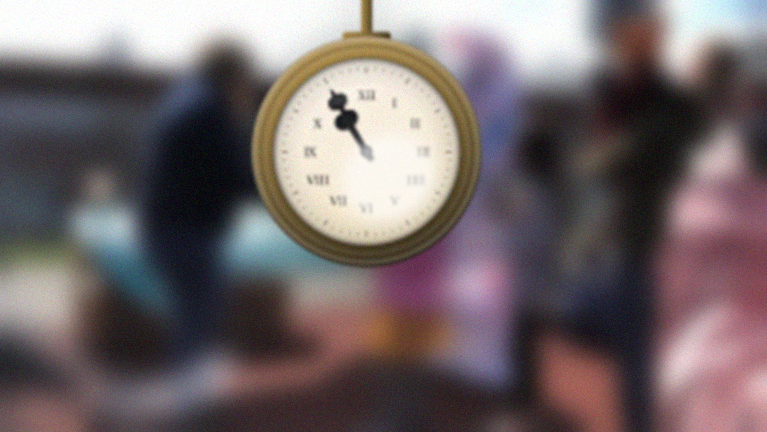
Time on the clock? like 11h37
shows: 10h55
